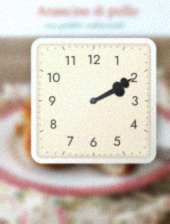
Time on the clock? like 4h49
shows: 2h10
